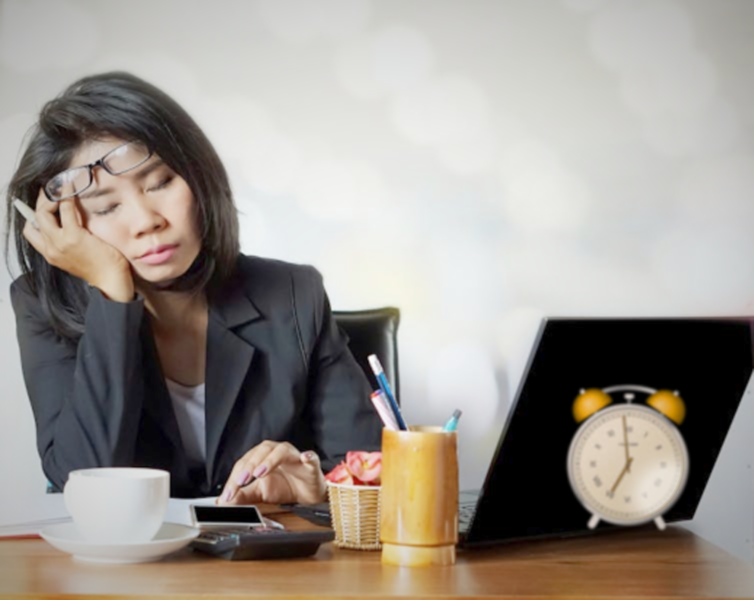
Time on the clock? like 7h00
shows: 6h59
